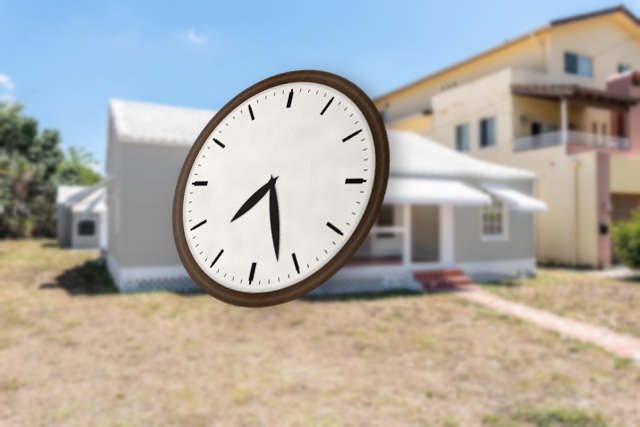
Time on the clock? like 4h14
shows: 7h27
